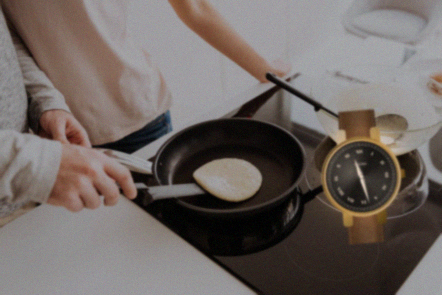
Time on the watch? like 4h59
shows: 11h28
